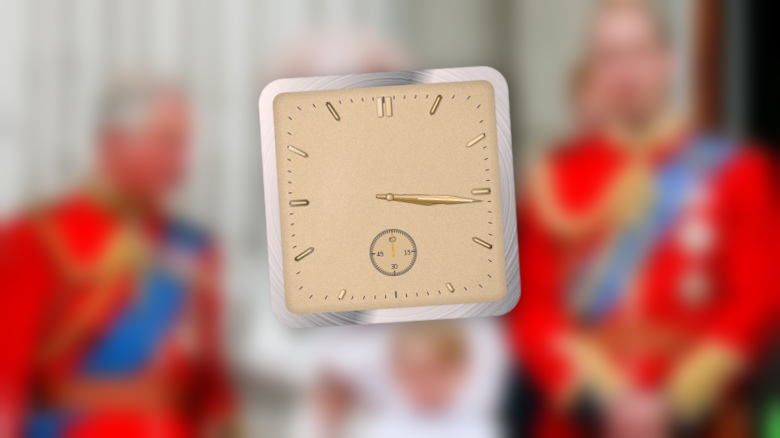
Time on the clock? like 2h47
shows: 3h16
